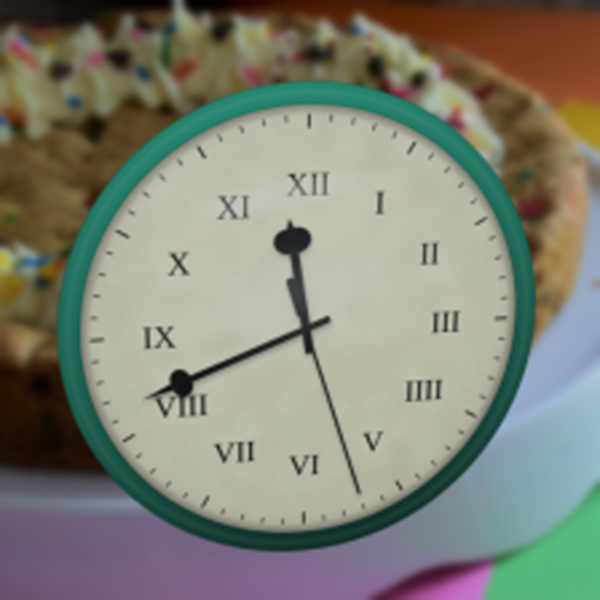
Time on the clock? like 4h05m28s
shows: 11h41m27s
